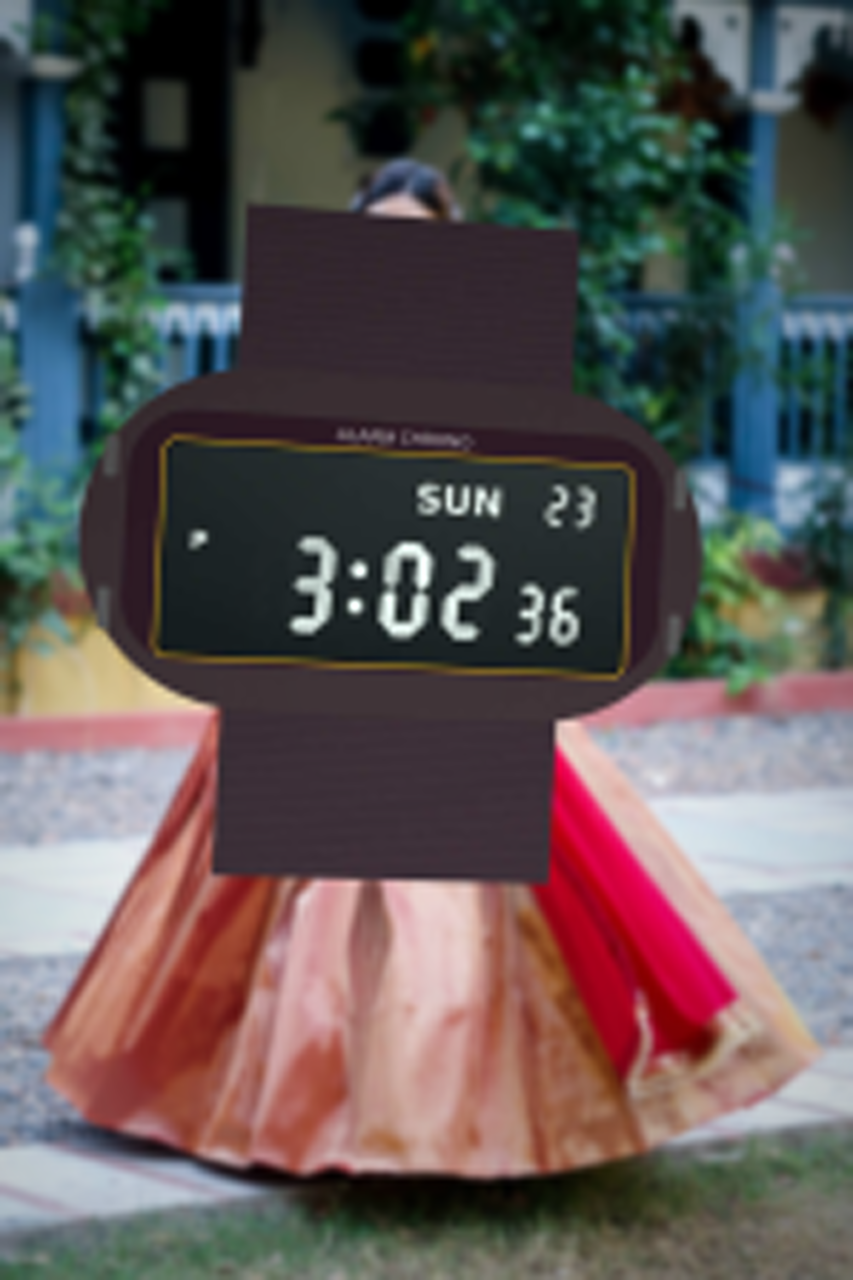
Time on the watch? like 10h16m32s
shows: 3h02m36s
